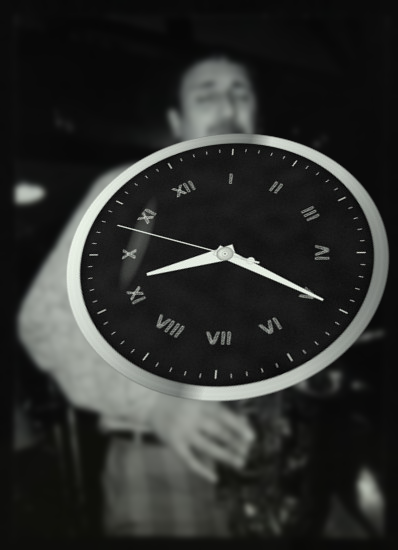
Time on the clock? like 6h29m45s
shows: 9h24m53s
